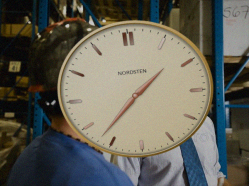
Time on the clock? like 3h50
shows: 1h37
